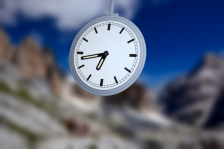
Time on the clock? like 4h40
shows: 6h43
